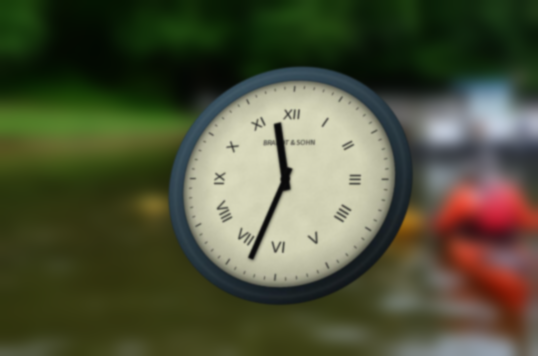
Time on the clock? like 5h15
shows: 11h33
